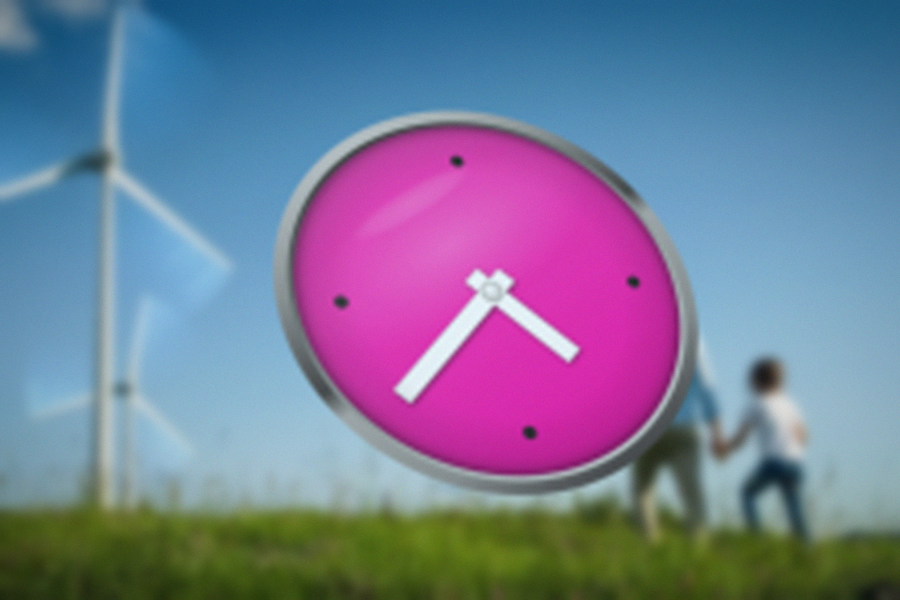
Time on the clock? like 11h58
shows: 4h38
